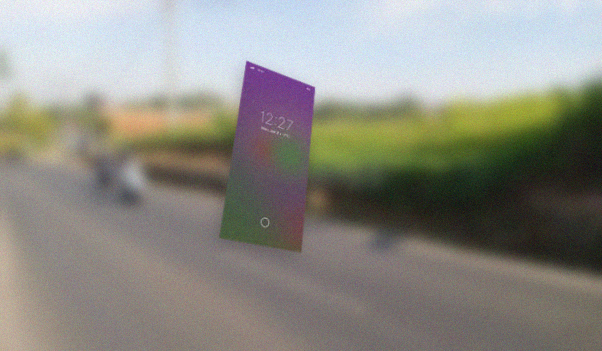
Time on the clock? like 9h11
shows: 12h27
